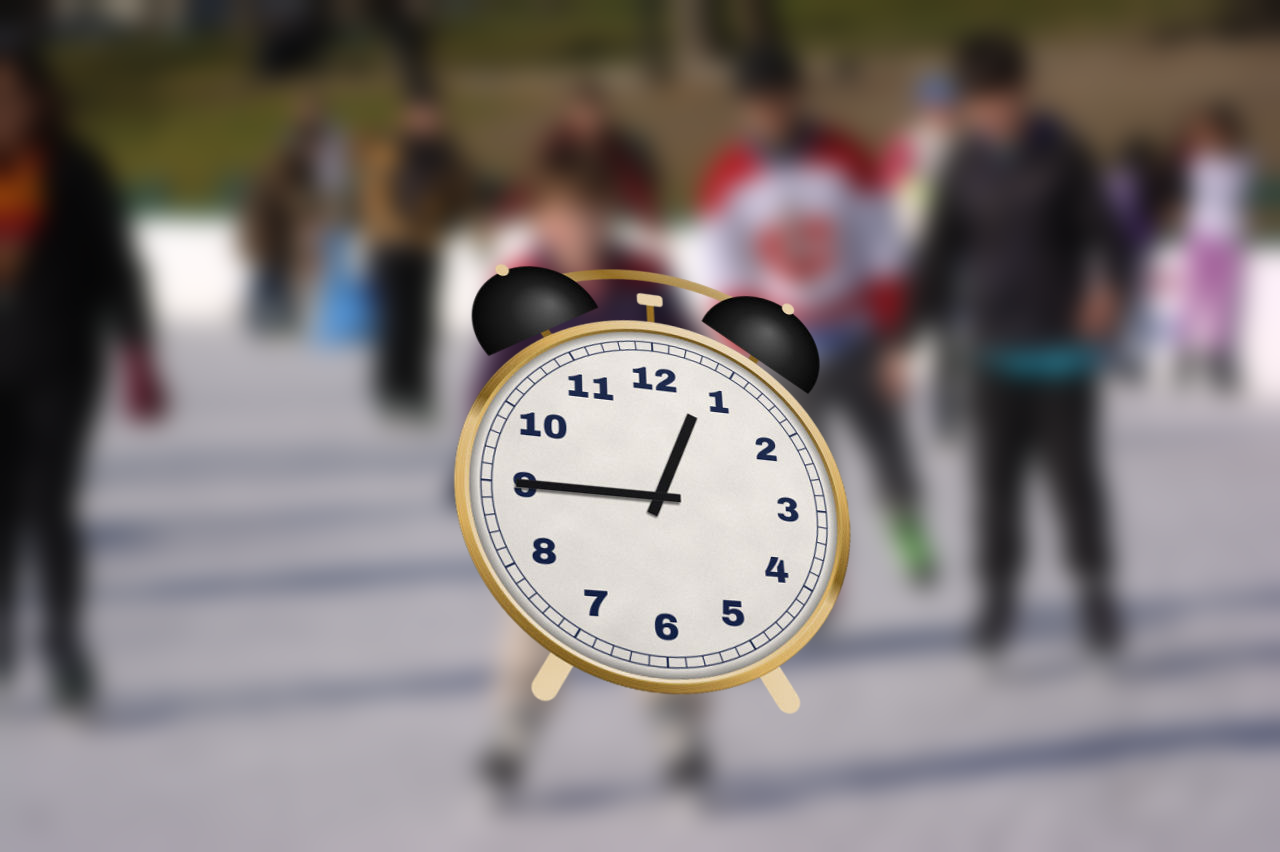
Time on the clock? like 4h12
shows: 12h45
